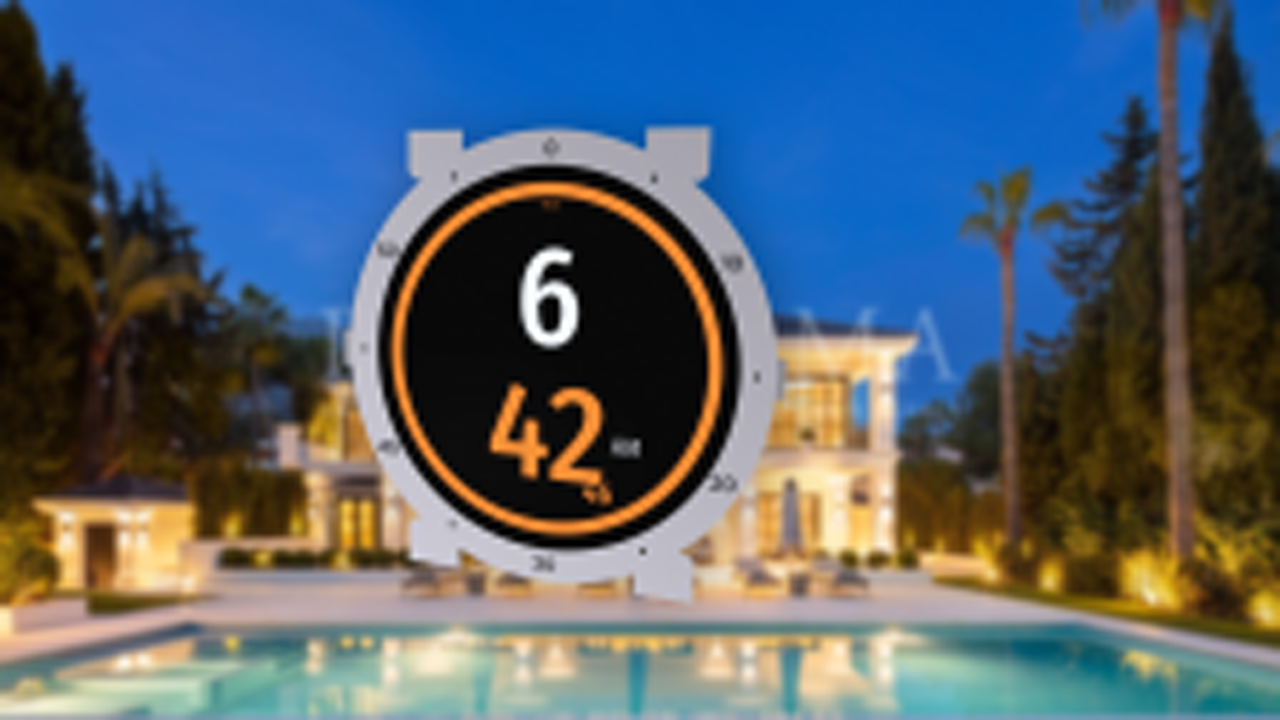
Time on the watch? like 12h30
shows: 6h42
